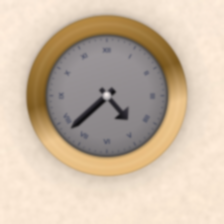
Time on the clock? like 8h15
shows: 4h38
